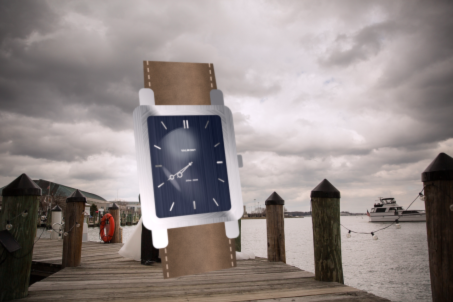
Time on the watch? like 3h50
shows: 7h40
